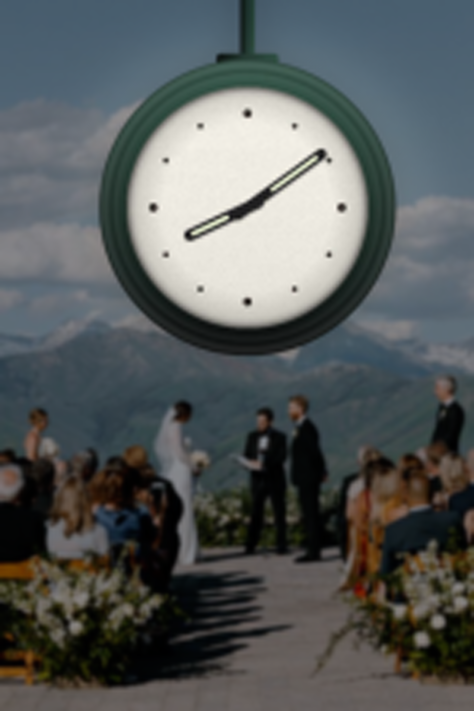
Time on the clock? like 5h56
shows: 8h09
